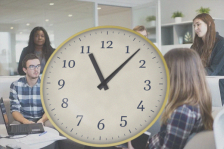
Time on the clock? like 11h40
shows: 11h07
